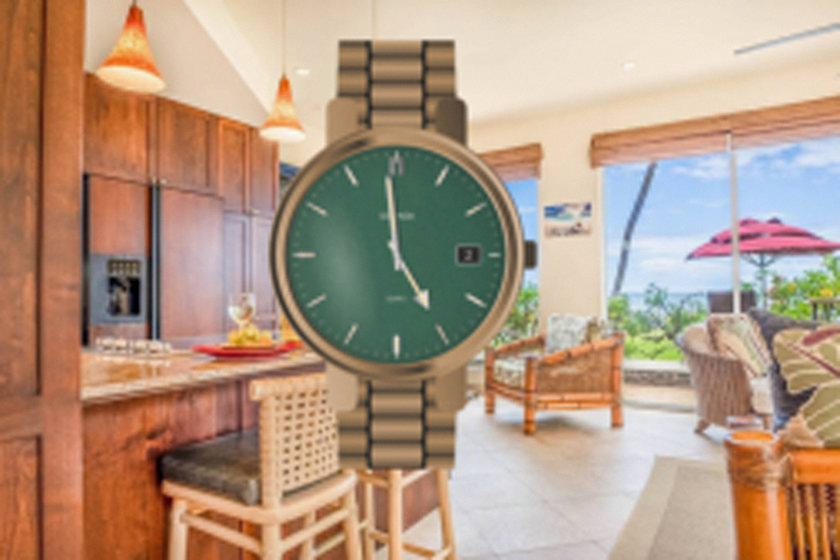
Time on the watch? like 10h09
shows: 4h59
